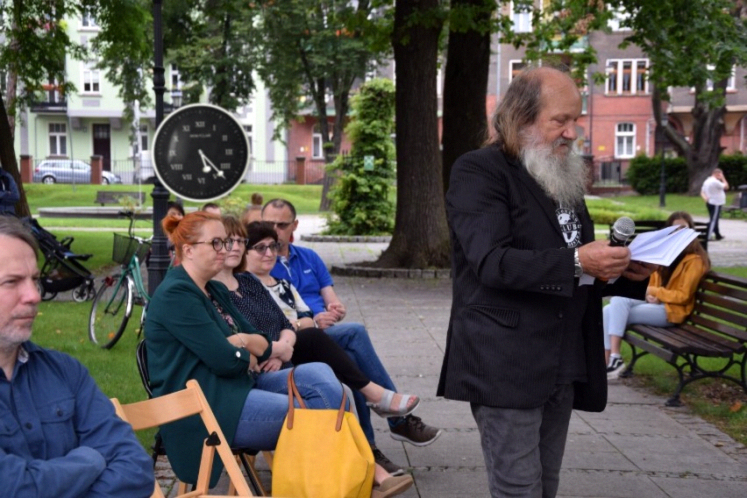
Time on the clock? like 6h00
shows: 5h23
